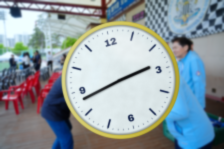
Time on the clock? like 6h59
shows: 2h43
